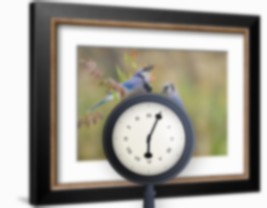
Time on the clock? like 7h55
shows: 6h04
